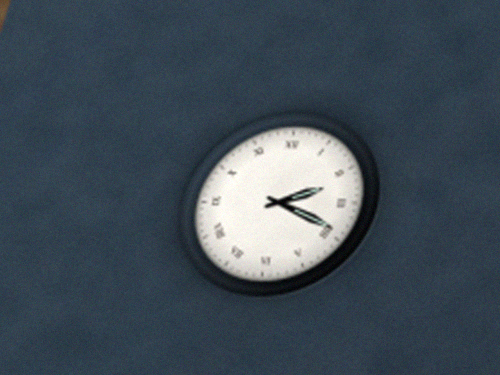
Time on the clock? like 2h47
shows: 2h19
